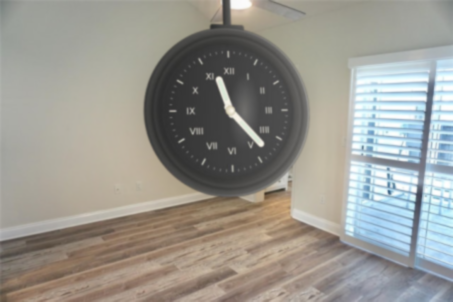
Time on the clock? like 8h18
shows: 11h23
